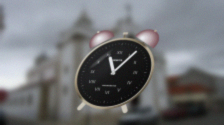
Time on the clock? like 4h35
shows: 11h06
